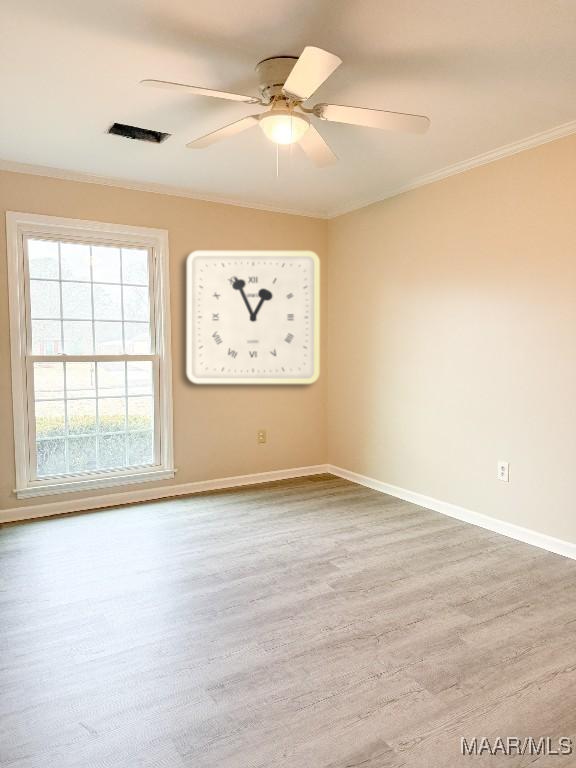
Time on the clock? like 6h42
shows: 12h56
